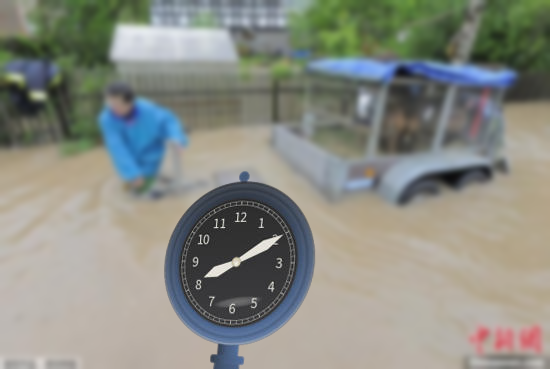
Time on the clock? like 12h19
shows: 8h10
